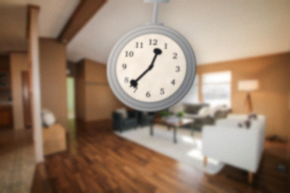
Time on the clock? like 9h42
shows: 12h37
